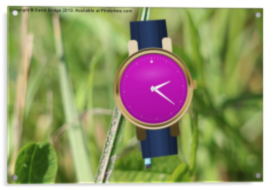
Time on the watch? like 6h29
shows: 2h22
